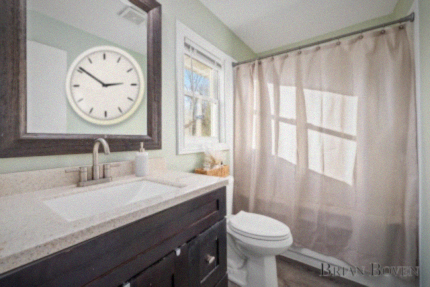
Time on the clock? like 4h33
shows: 2h51
